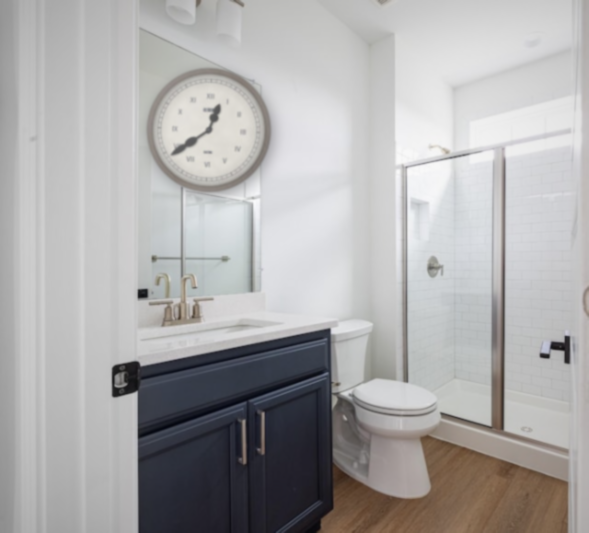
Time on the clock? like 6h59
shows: 12h39
